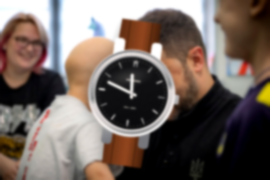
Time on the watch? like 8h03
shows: 11h48
